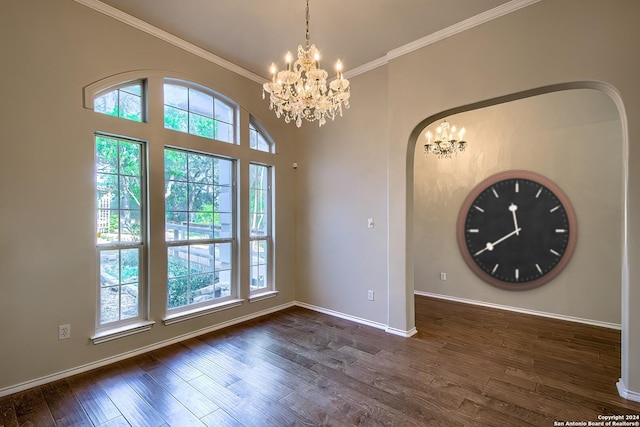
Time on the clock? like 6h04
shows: 11h40
